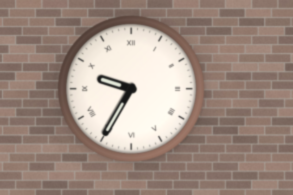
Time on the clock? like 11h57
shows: 9h35
